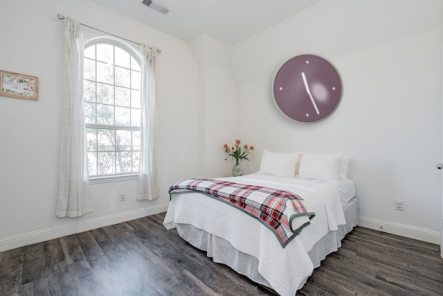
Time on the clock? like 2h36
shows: 11h26
